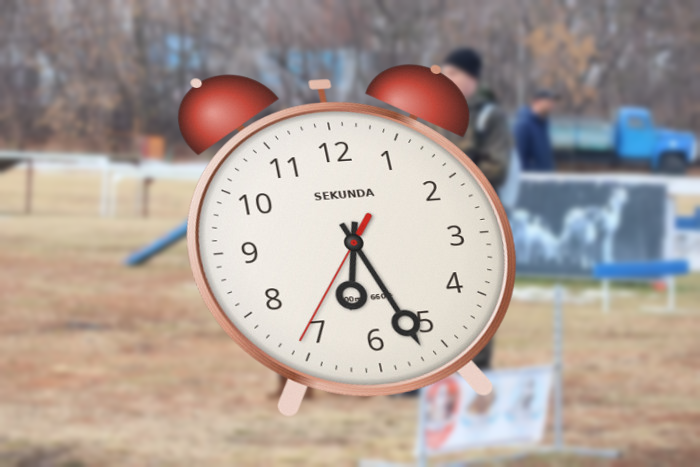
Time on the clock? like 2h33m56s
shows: 6h26m36s
